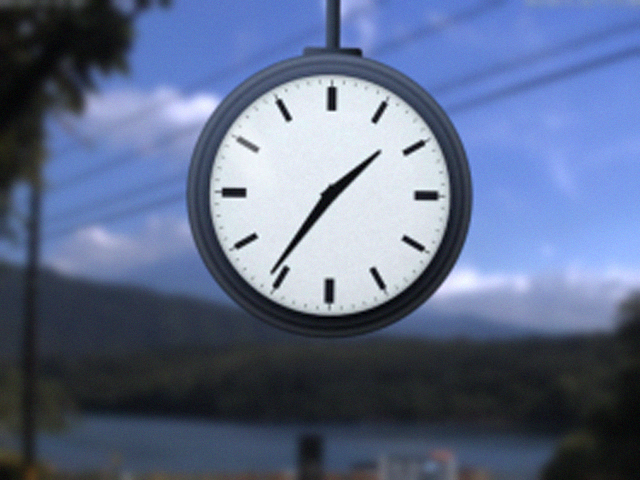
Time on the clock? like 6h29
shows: 1h36
